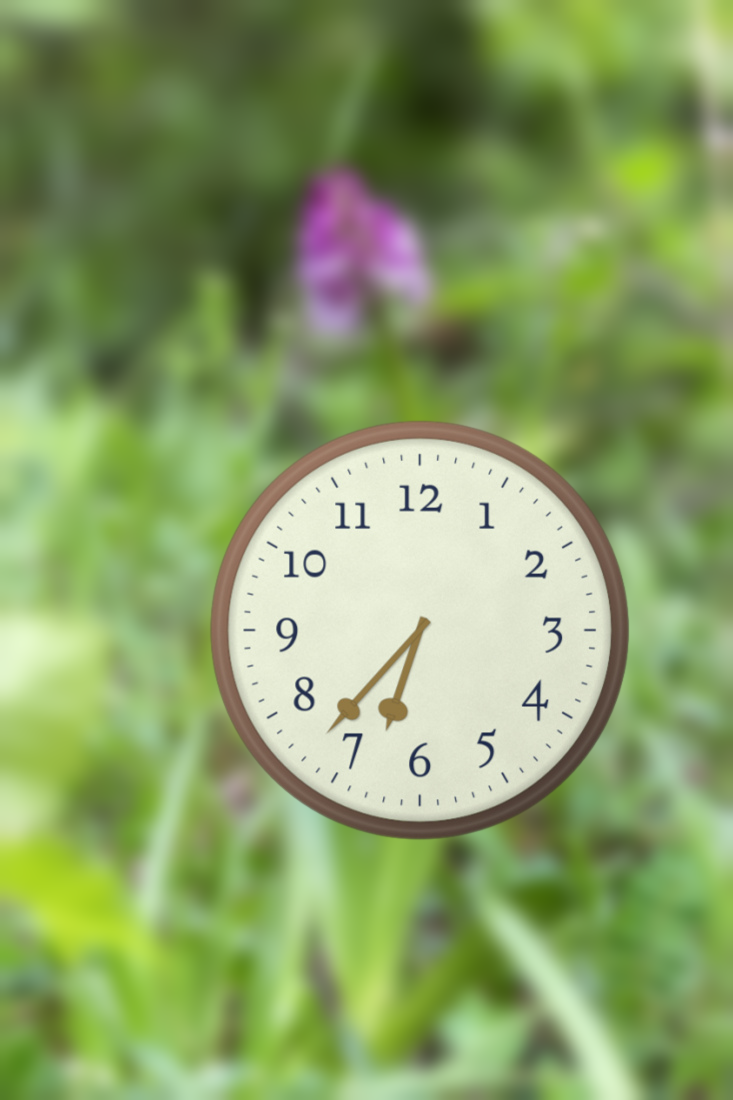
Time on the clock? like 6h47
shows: 6h37
